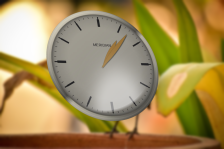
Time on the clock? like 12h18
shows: 1h07
